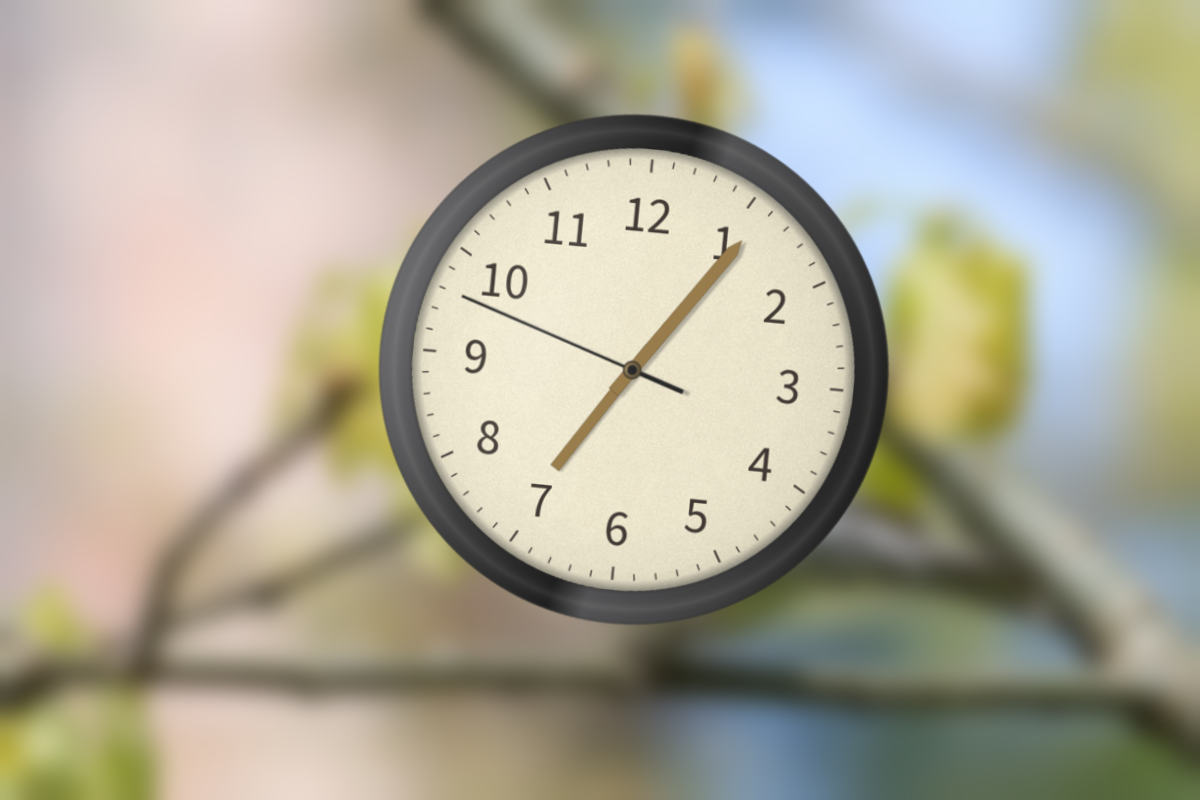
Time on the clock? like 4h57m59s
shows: 7h05m48s
